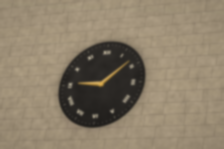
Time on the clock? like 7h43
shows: 9h08
